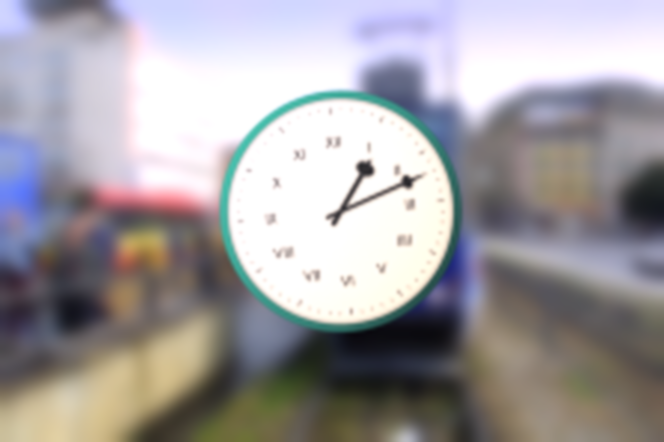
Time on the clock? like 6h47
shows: 1h12
